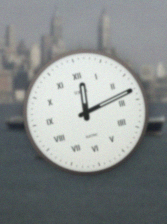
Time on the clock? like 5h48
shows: 12h13
